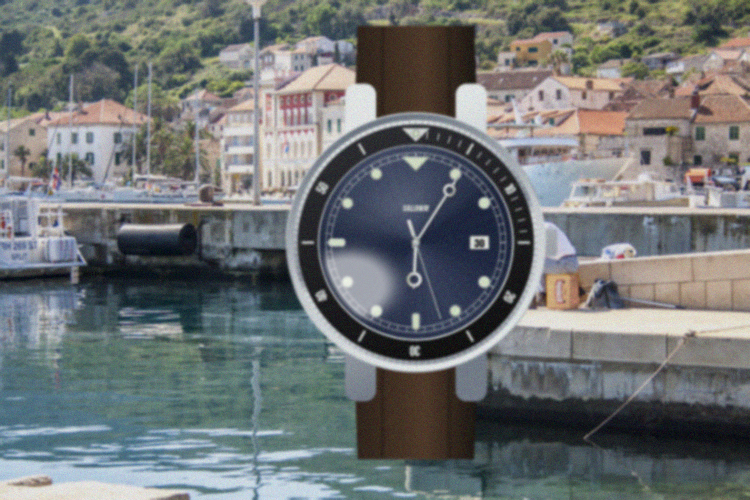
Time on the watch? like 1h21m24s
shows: 6h05m27s
